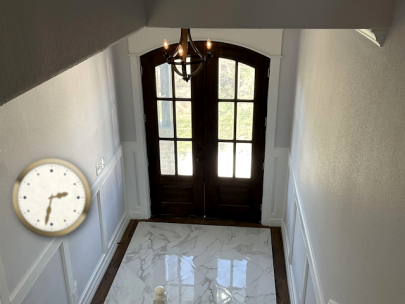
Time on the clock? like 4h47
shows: 2h32
